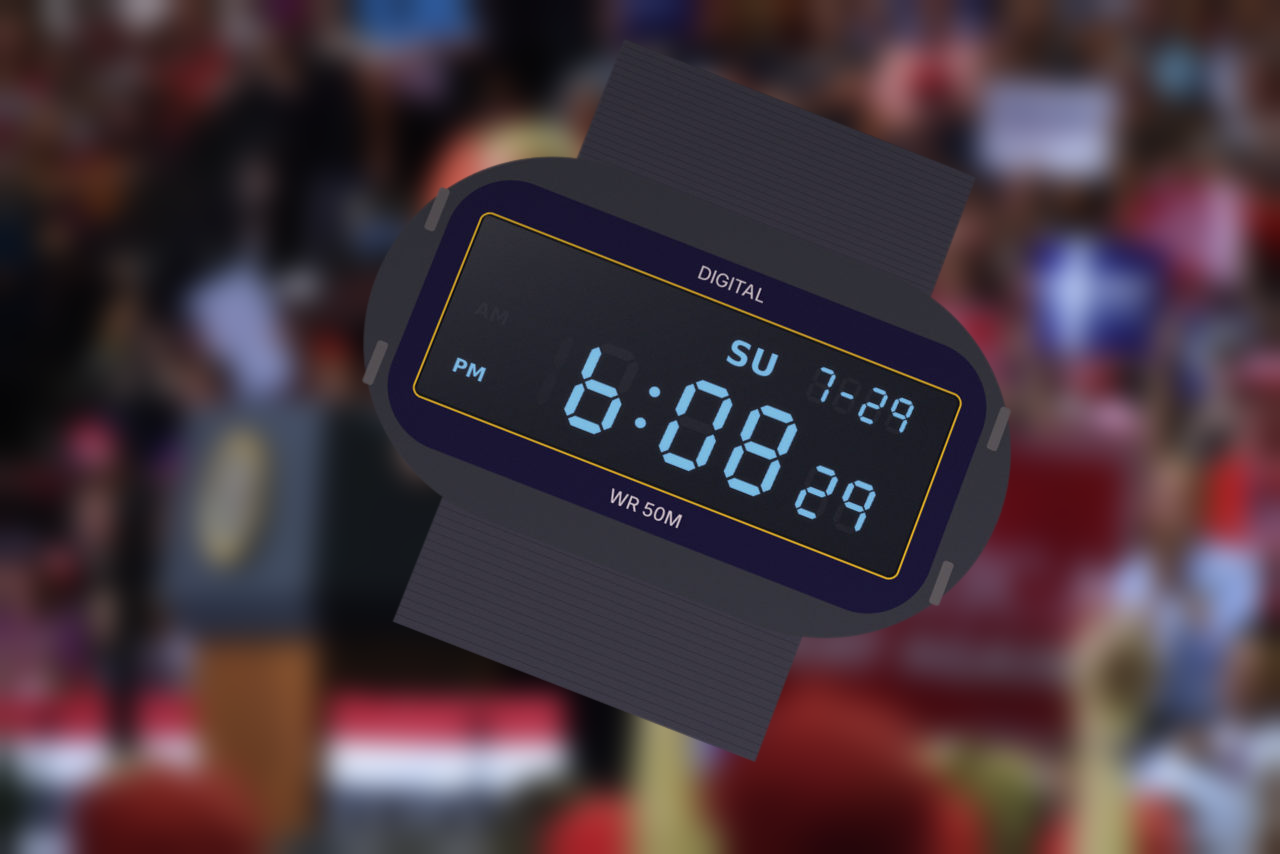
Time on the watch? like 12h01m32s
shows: 6h08m29s
